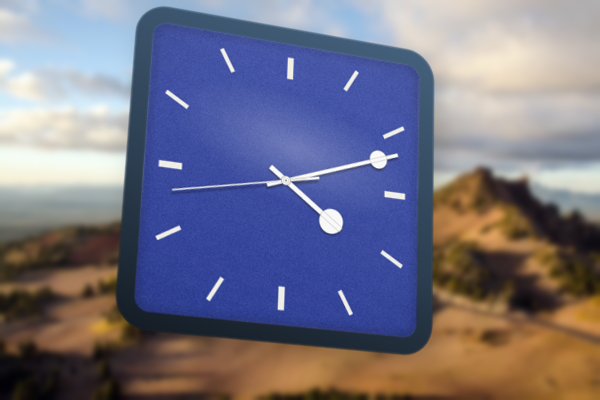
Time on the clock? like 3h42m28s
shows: 4h11m43s
